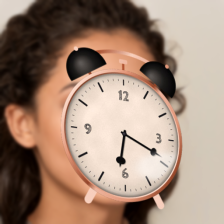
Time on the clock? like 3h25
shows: 6h19
